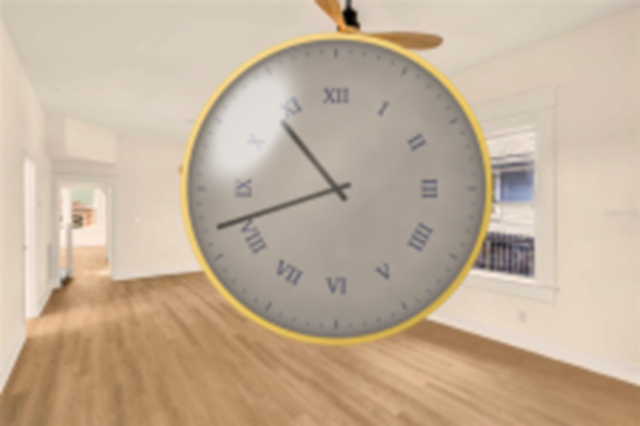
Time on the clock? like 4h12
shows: 10h42
